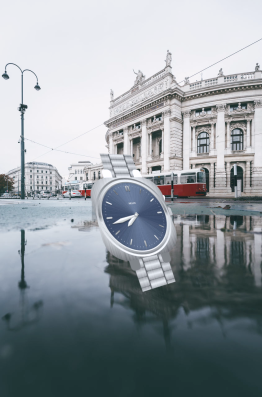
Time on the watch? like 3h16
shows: 7h43
